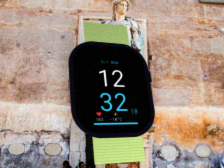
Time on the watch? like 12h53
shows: 12h32
